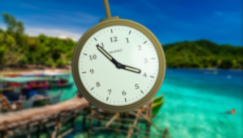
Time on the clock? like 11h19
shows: 3h54
